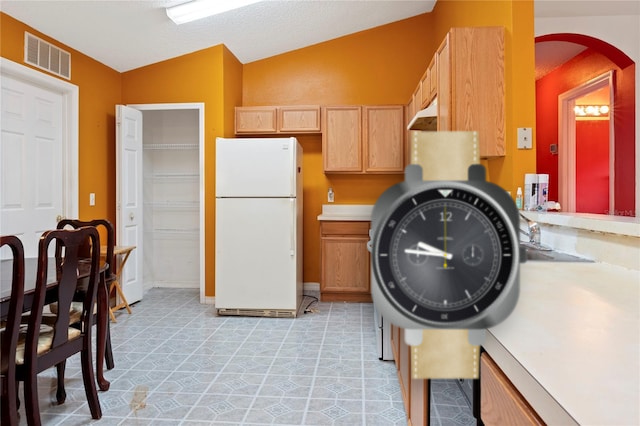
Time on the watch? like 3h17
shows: 9h46
